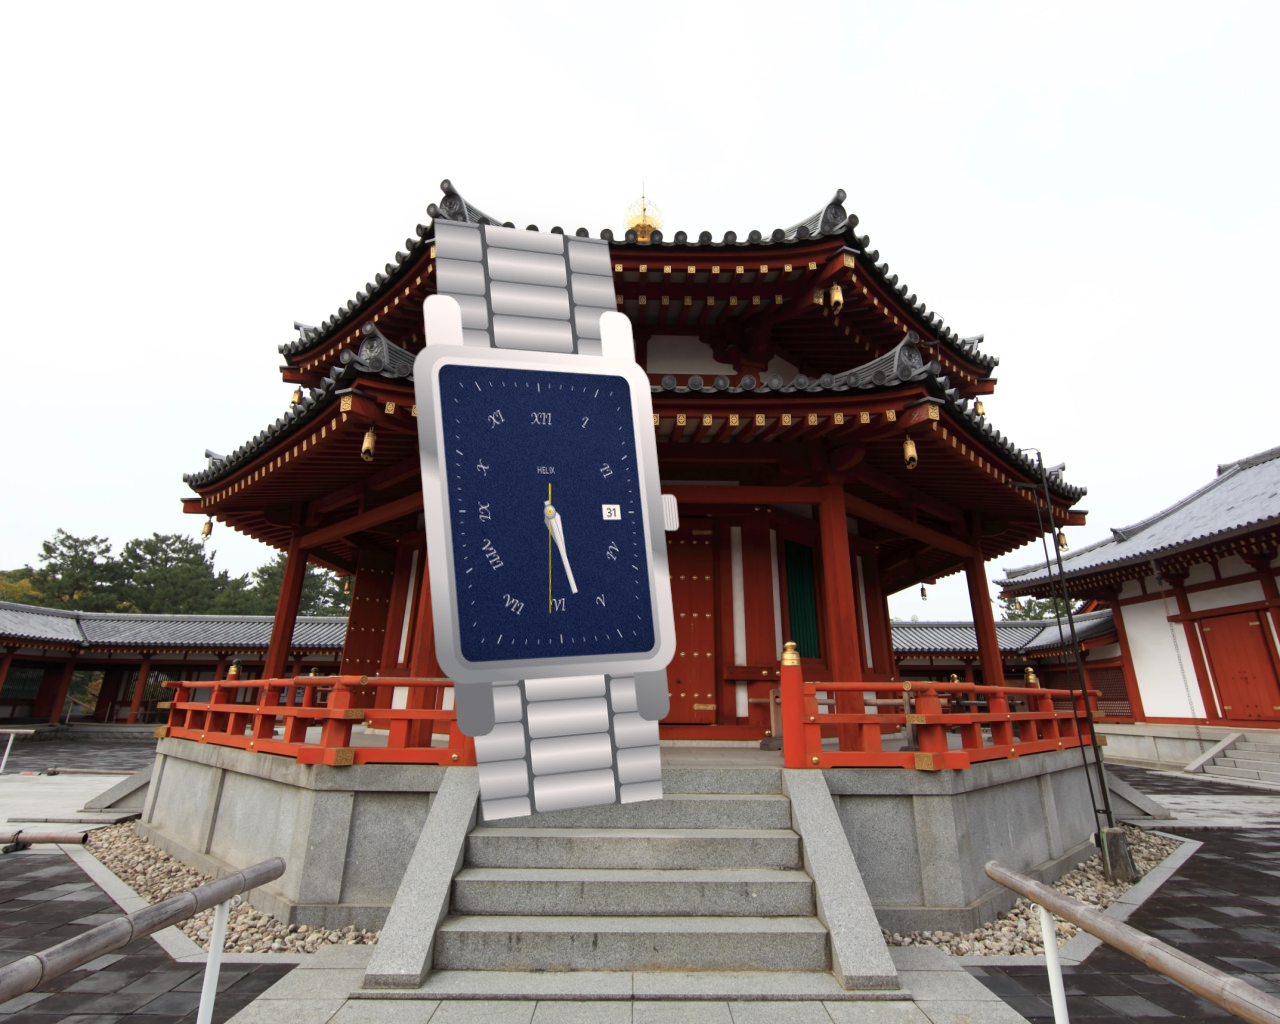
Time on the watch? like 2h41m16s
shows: 5h27m31s
